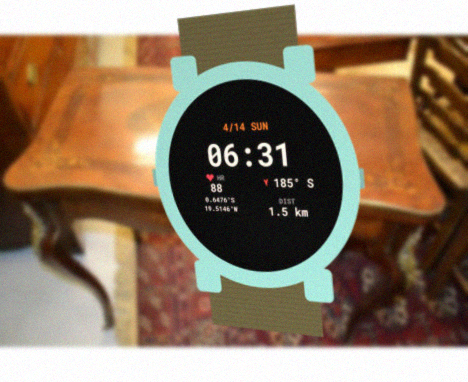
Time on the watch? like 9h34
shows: 6h31
